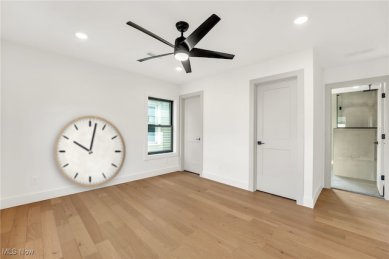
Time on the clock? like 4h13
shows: 10h02
